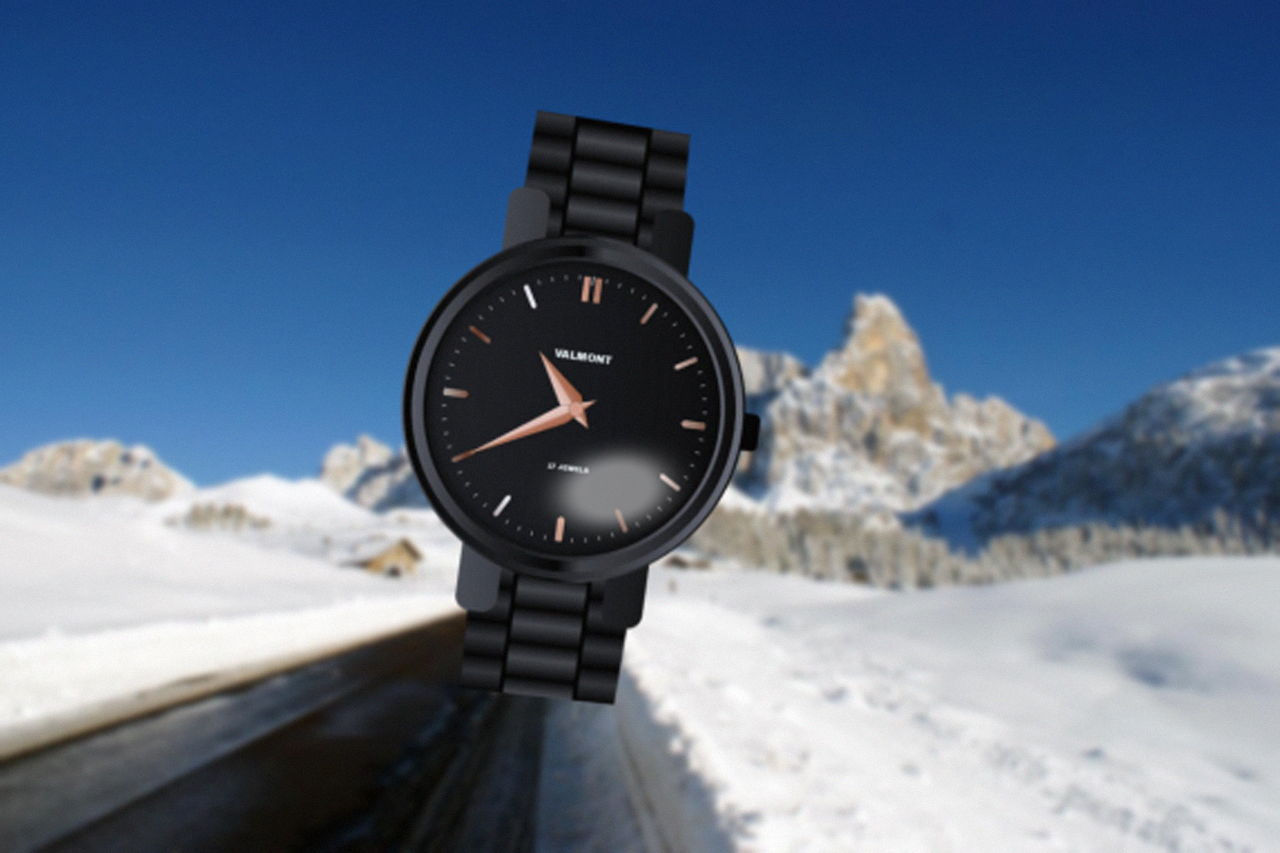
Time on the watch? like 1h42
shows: 10h40
